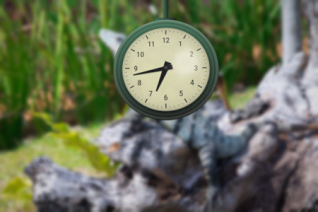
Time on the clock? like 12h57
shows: 6h43
